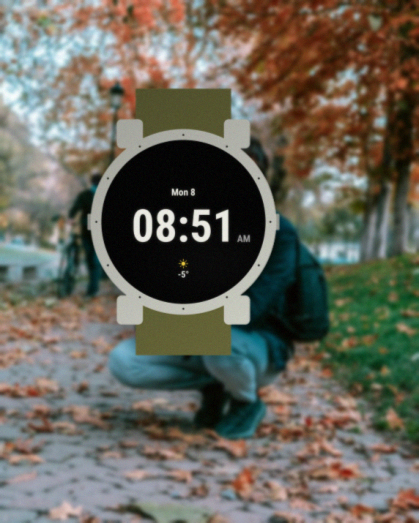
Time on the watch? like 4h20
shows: 8h51
